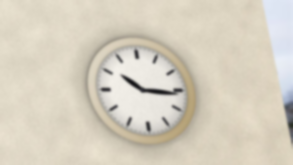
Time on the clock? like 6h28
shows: 10h16
